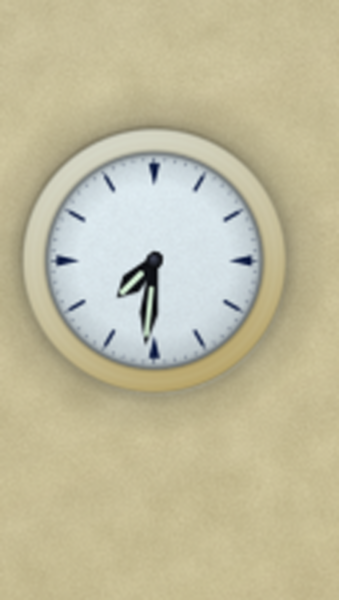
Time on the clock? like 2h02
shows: 7h31
